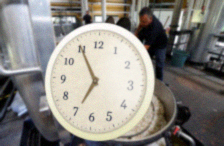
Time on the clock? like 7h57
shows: 6h55
